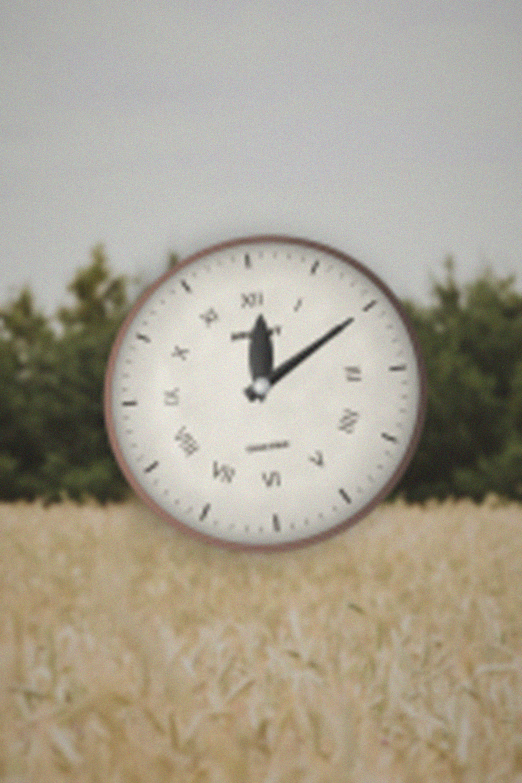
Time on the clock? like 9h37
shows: 12h10
